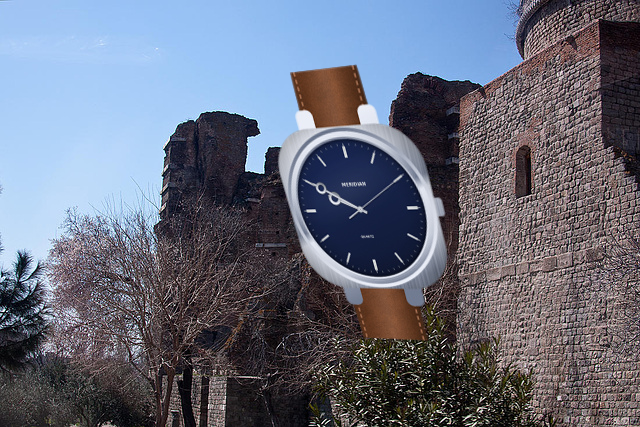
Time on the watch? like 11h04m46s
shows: 9h50m10s
